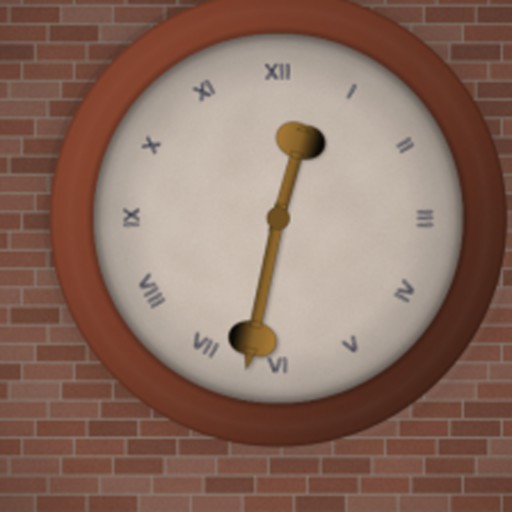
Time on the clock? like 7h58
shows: 12h32
